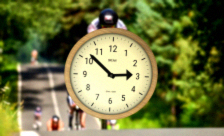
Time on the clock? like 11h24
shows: 2h52
